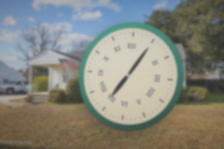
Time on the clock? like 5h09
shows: 7h05
